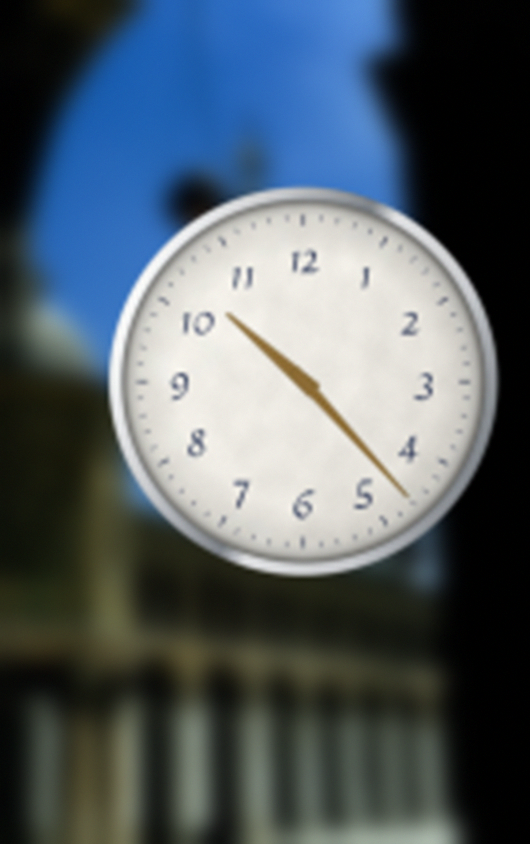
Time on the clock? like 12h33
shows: 10h23
